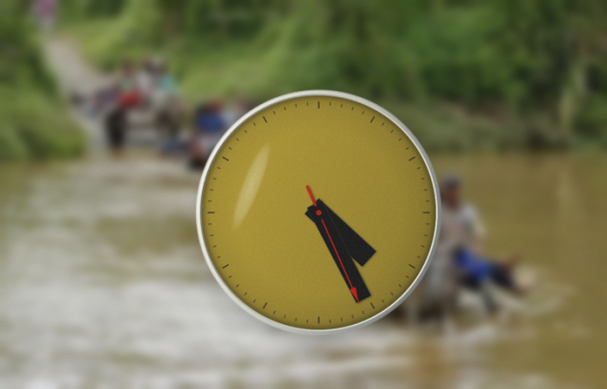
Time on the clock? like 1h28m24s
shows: 4h25m26s
